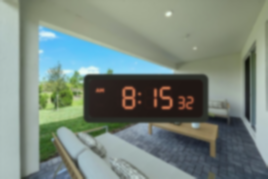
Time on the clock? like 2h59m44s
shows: 8h15m32s
